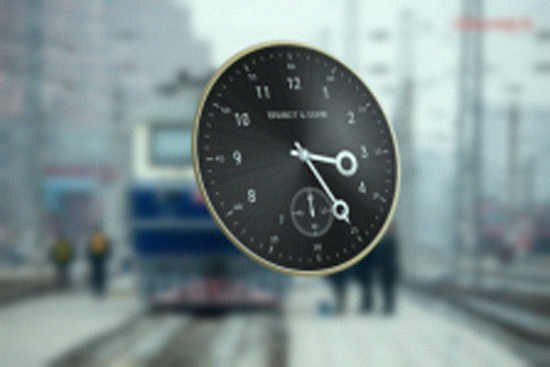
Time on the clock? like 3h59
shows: 3h25
